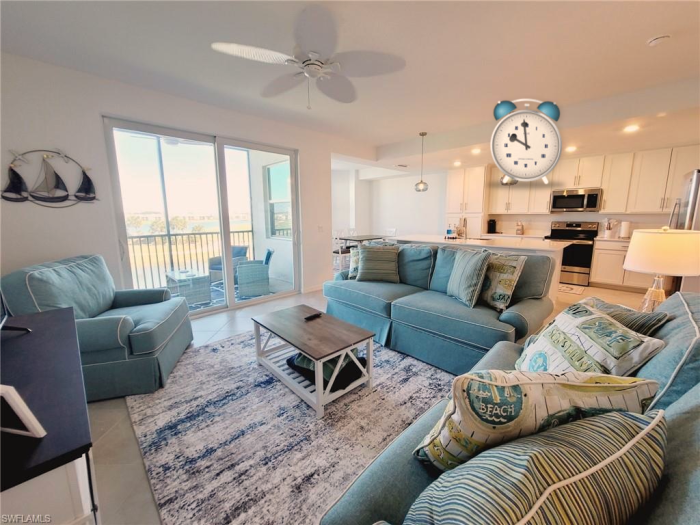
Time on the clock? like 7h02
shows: 9h59
